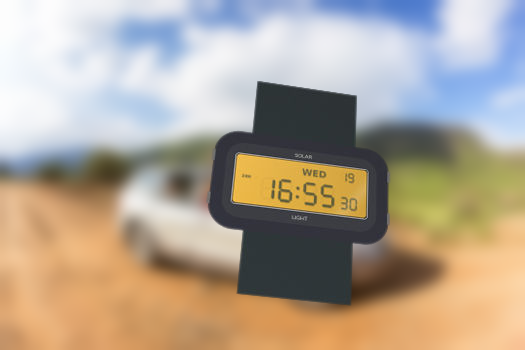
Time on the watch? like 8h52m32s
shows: 16h55m30s
